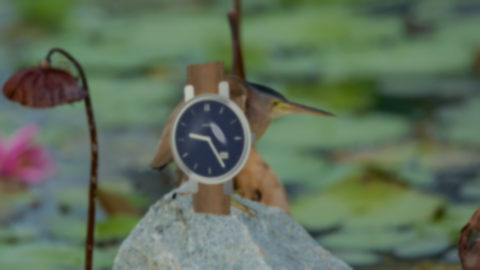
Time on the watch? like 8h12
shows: 9h25
